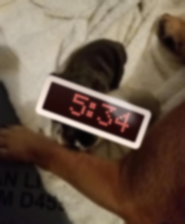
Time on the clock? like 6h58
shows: 5h34
